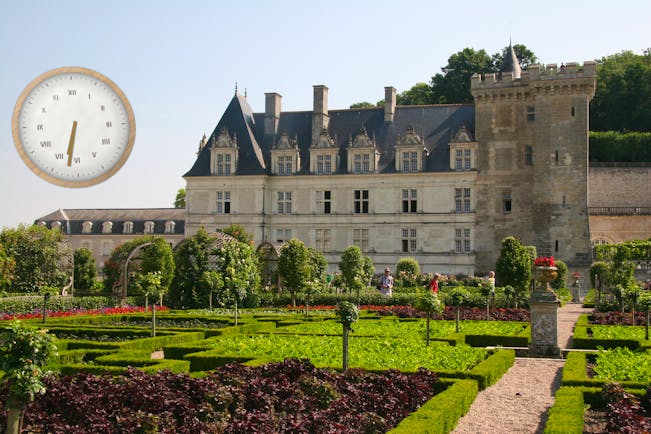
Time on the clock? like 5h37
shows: 6h32
